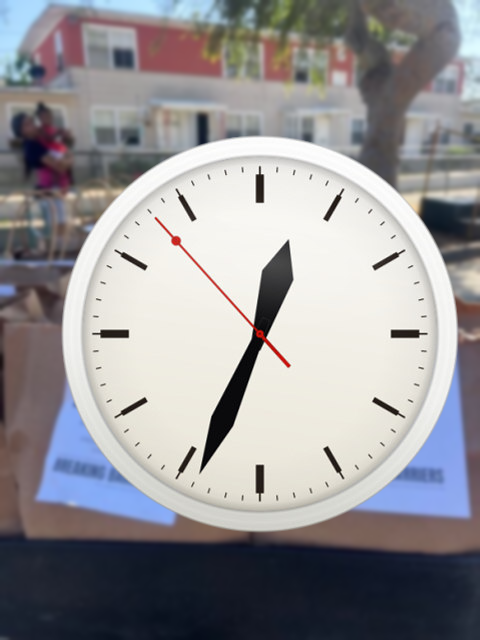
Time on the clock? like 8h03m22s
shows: 12h33m53s
